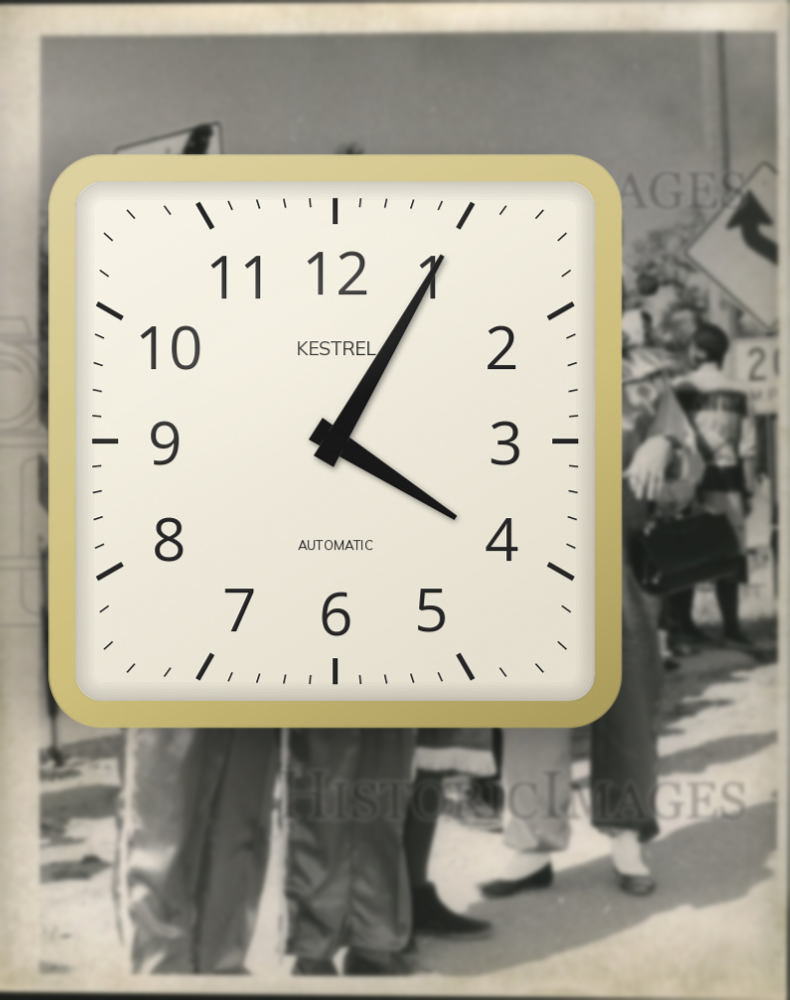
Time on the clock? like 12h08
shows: 4h05
